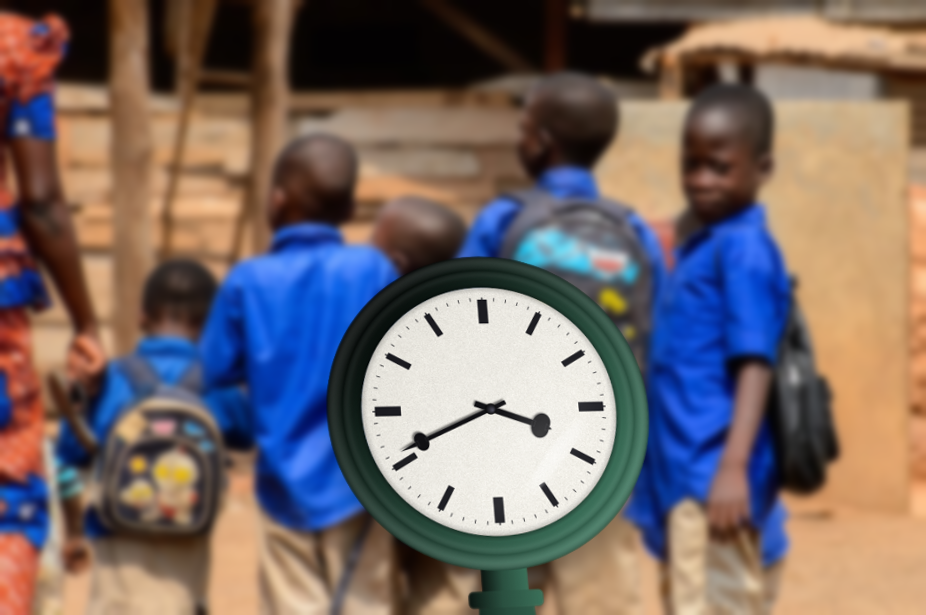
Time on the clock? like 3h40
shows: 3h41
